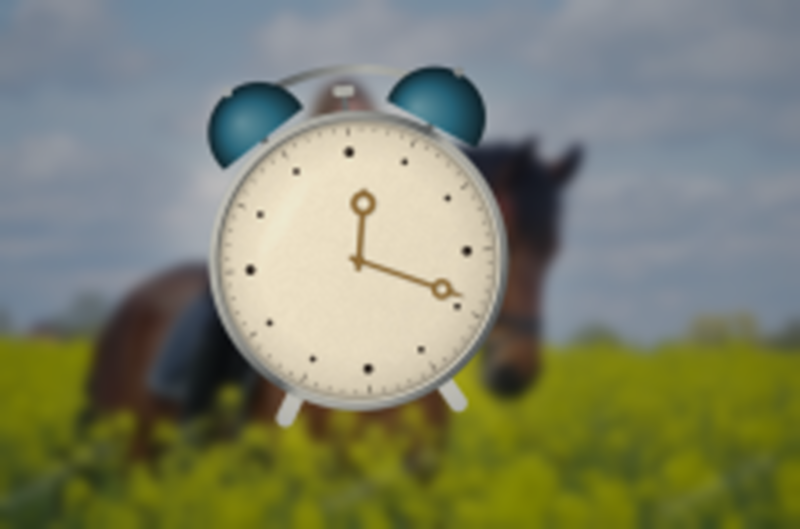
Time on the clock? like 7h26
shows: 12h19
